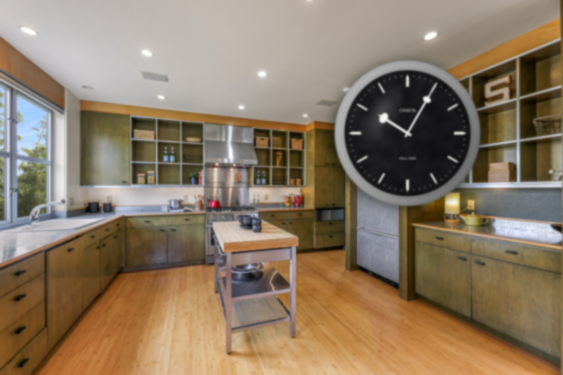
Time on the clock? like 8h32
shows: 10h05
